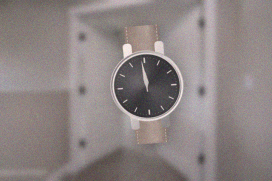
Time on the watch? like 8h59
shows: 11h59
